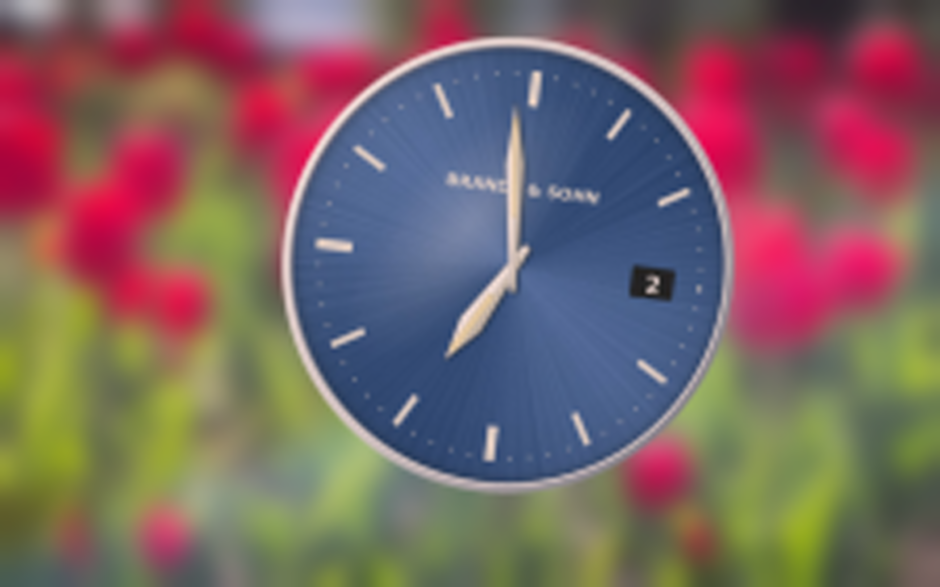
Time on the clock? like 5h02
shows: 6h59
